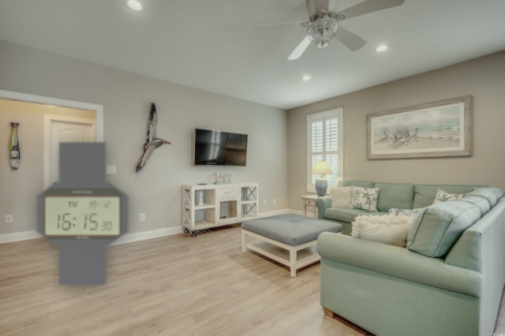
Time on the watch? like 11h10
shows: 16h15
